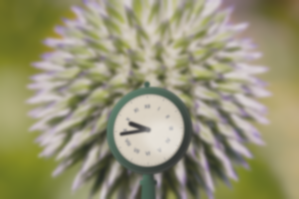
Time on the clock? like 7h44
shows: 9h44
